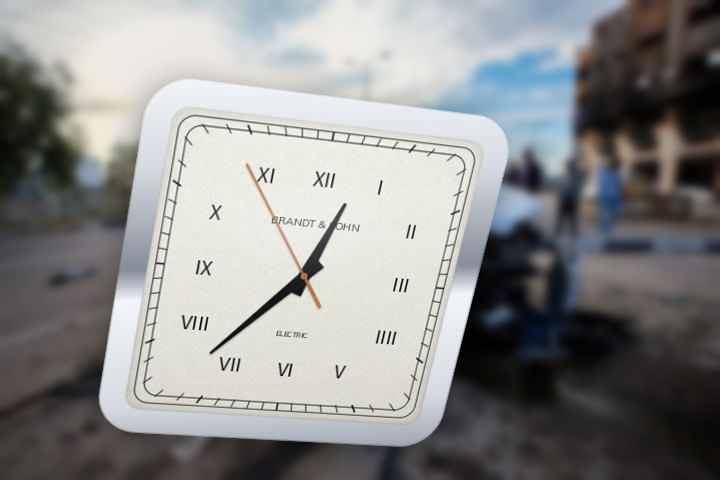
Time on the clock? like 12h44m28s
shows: 12h36m54s
